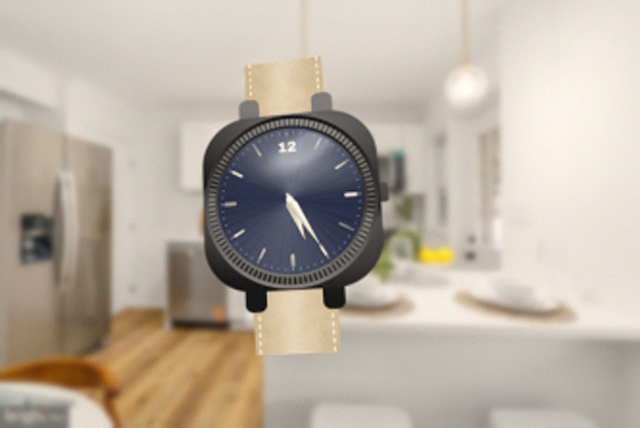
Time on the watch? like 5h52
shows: 5h25
